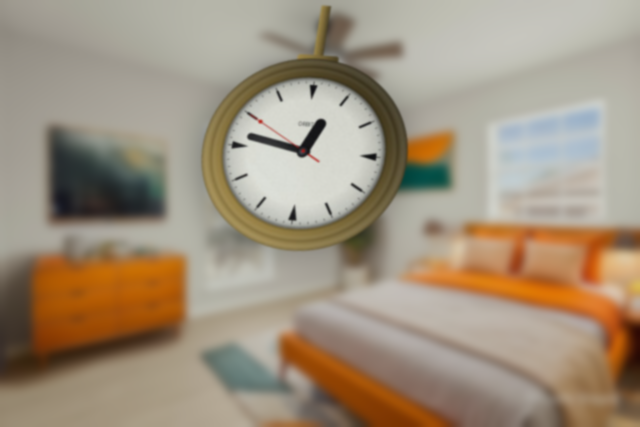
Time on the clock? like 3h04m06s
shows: 12h46m50s
